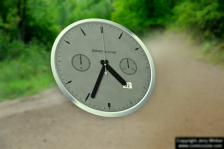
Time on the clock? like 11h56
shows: 4h34
